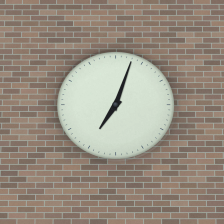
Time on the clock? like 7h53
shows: 7h03
